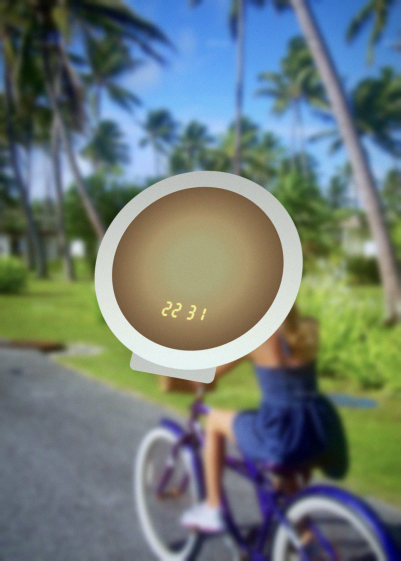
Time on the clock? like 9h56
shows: 22h31
